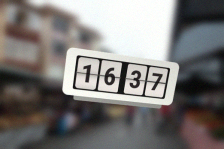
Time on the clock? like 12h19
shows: 16h37
